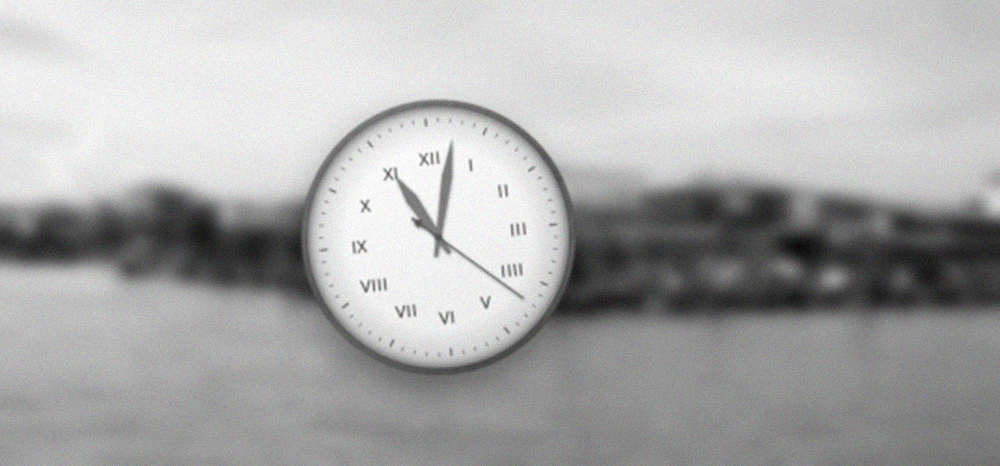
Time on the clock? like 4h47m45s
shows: 11h02m22s
